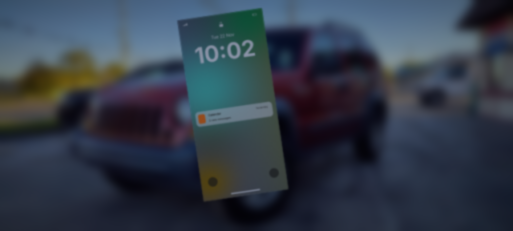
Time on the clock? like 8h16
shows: 10h02
